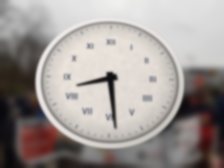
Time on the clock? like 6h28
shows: 8h29
